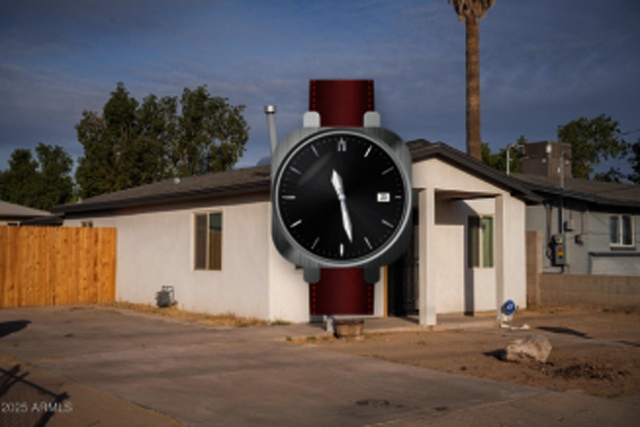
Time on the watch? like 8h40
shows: 11h28
